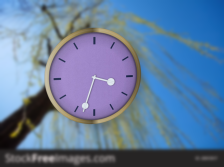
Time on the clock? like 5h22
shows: 3h33
